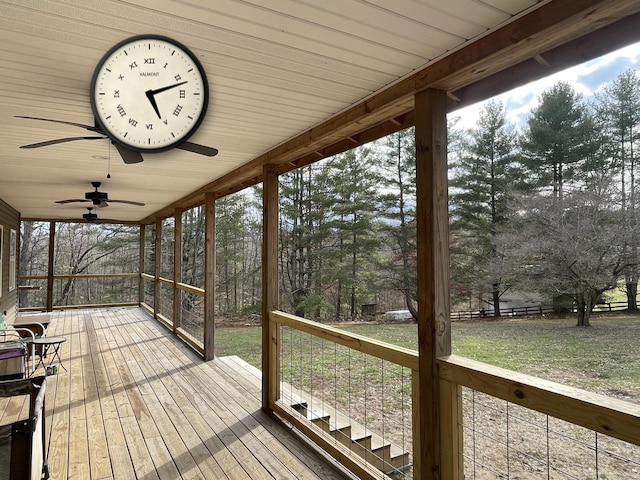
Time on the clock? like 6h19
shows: 5h12
